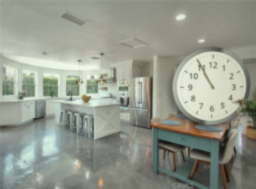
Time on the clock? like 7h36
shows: 10h55
